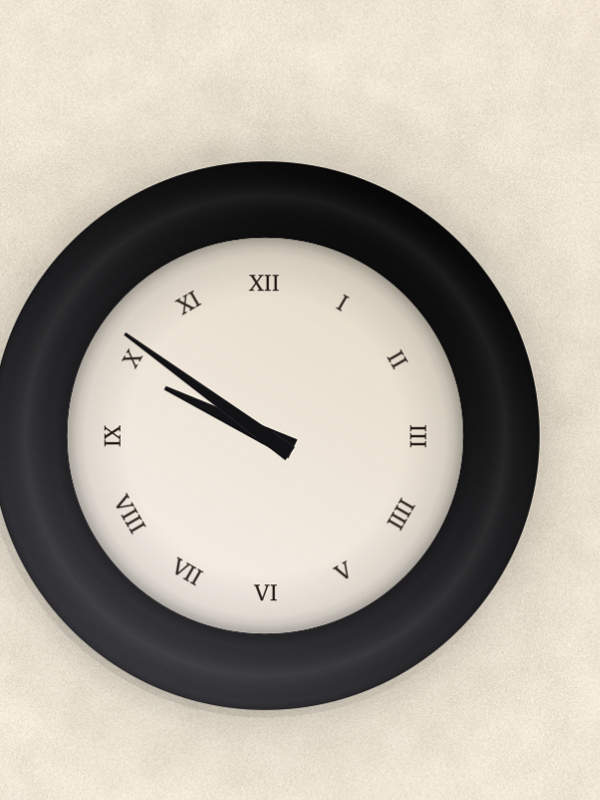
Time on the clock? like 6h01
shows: 9h51
